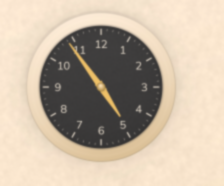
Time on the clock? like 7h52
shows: 4h54
